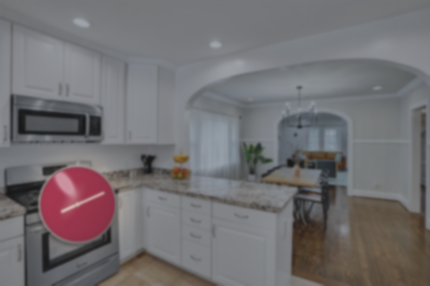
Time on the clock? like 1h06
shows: 8h11
